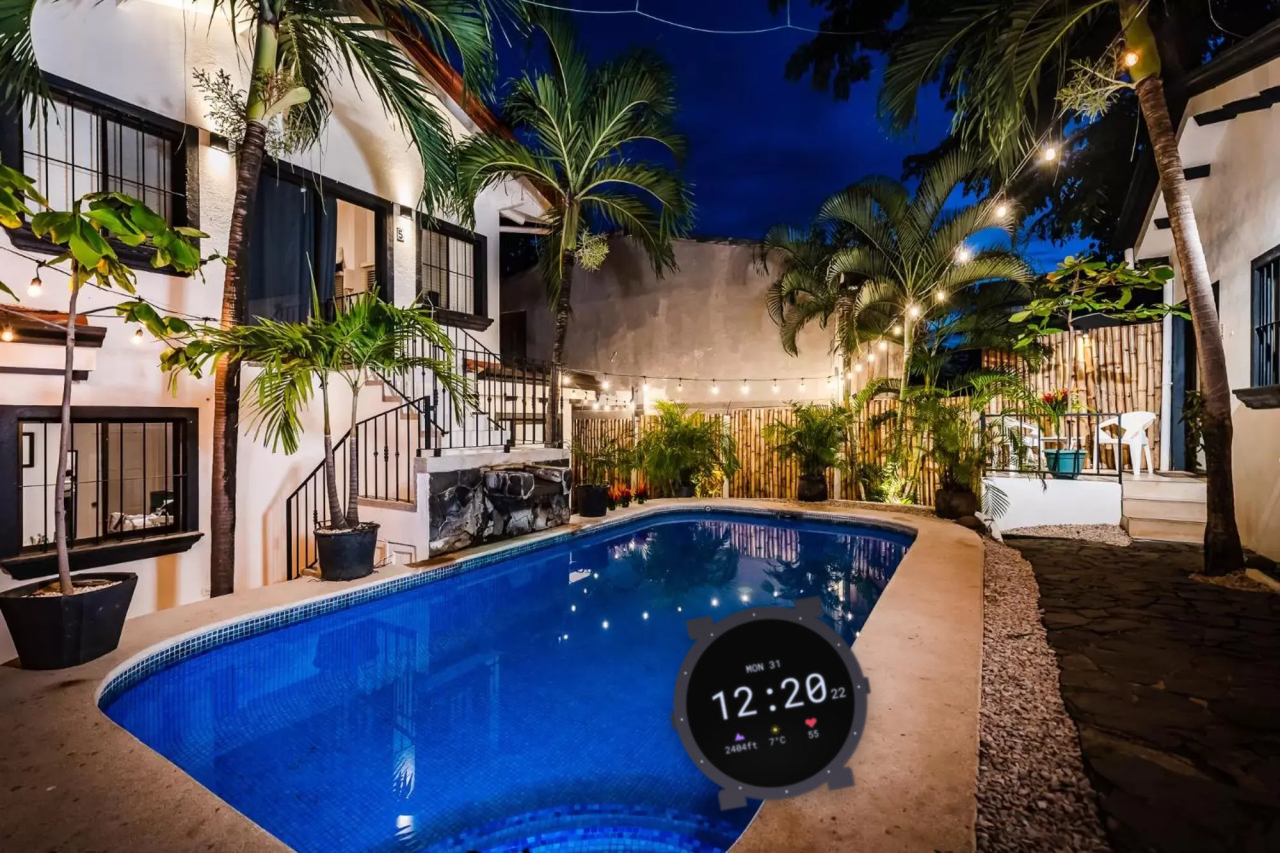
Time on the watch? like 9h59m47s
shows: 12h20m22s
